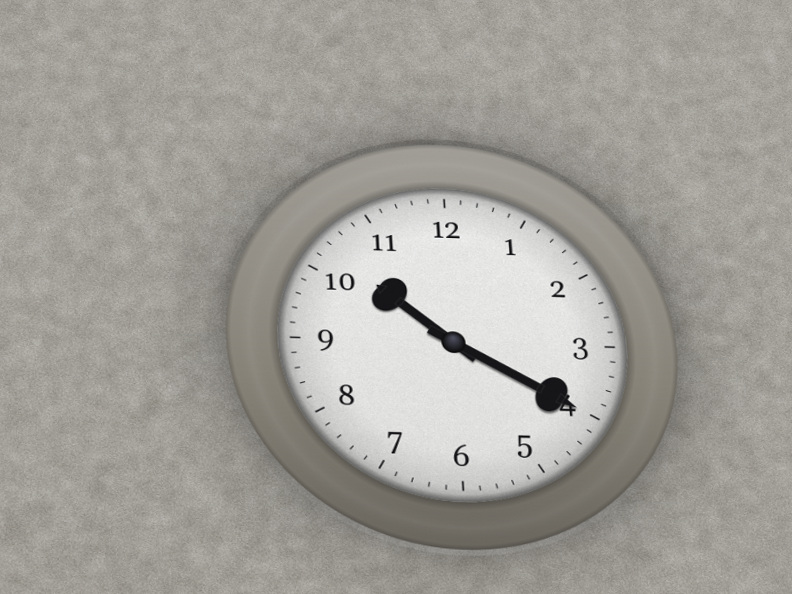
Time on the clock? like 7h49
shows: 10h20
